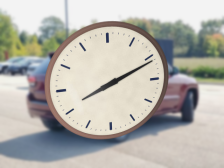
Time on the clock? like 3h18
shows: 8h11
